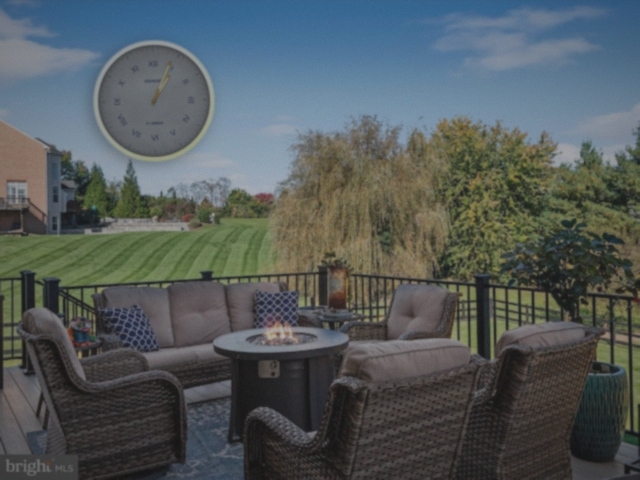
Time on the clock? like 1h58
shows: 1h04
